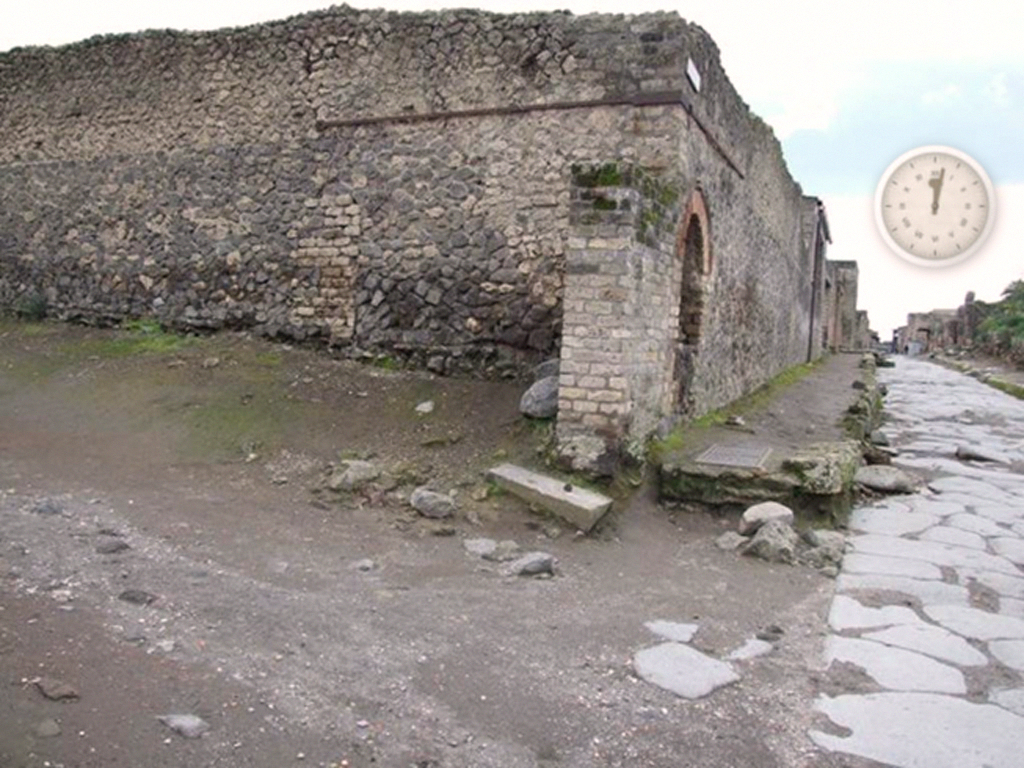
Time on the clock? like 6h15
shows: 12h02
